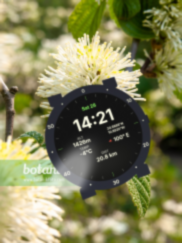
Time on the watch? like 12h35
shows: 14h21
